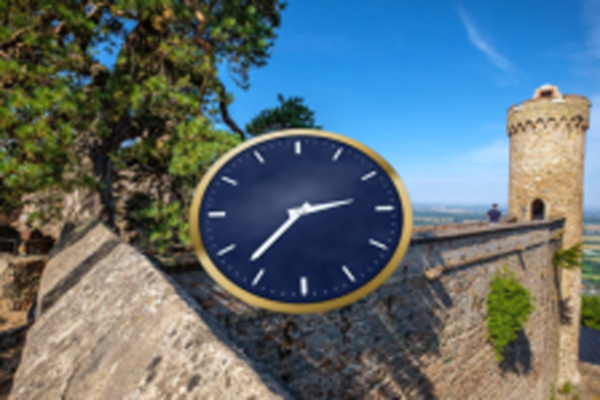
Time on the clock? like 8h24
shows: 2h37
